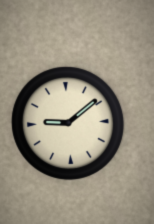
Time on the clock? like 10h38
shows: 9h09
